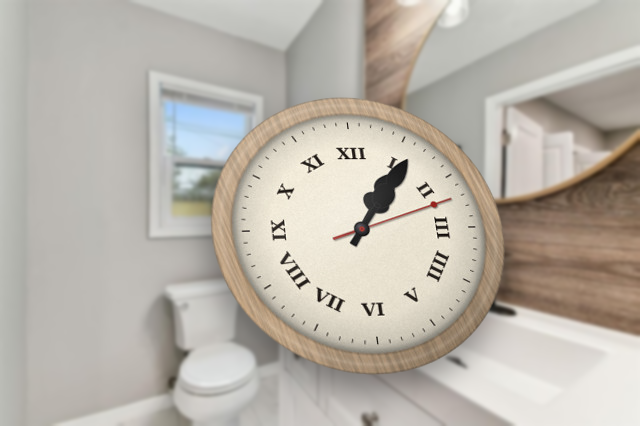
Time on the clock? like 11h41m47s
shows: 1h06m12s
